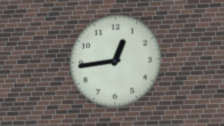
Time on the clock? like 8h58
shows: 12h44
